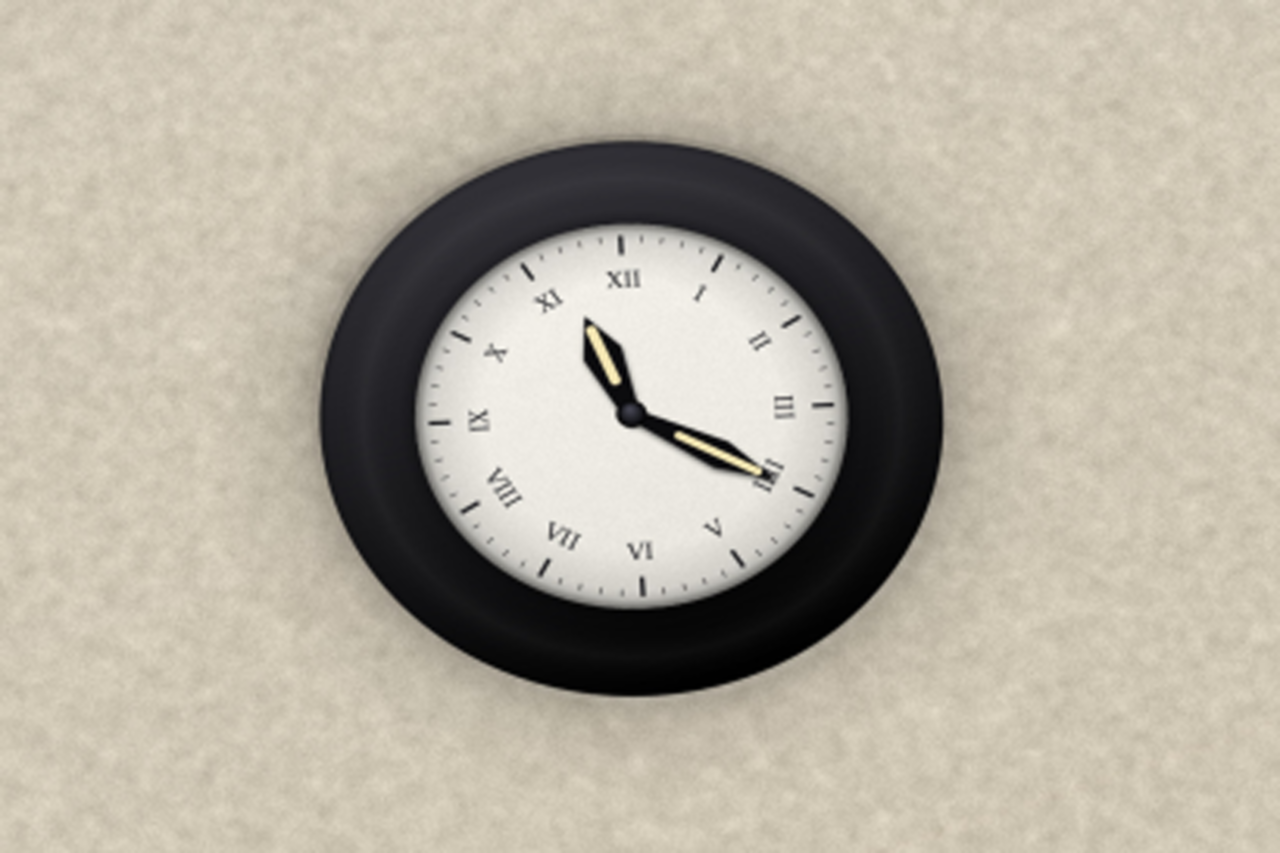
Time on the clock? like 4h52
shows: 11h20
